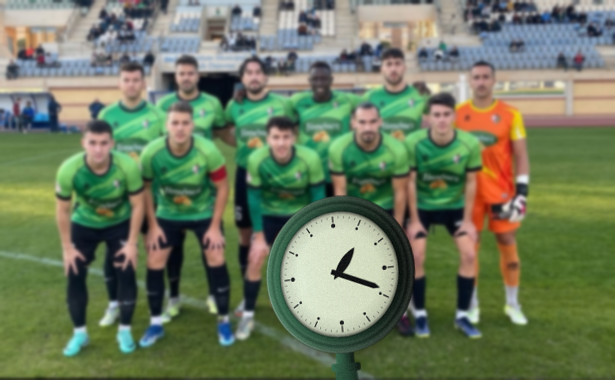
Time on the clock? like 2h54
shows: 1h19
